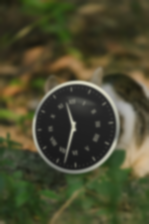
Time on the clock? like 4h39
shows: 11h33
